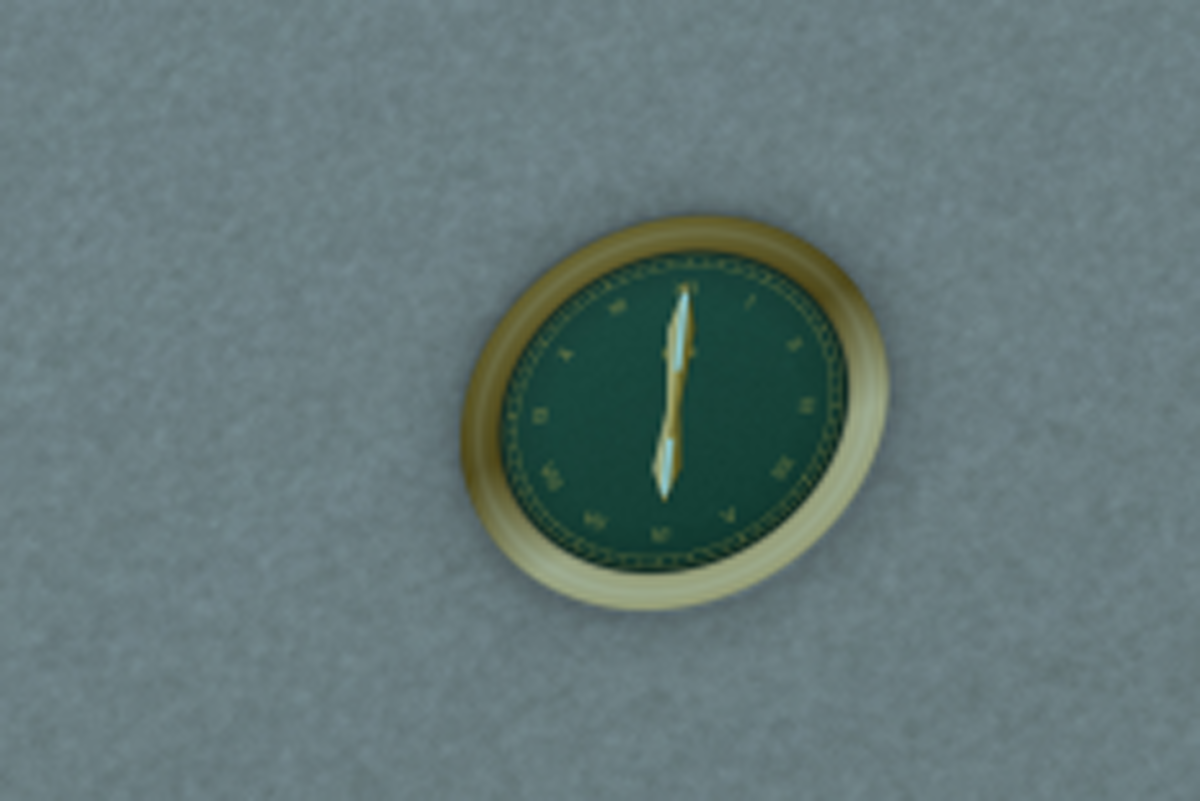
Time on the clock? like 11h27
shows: 6h00
